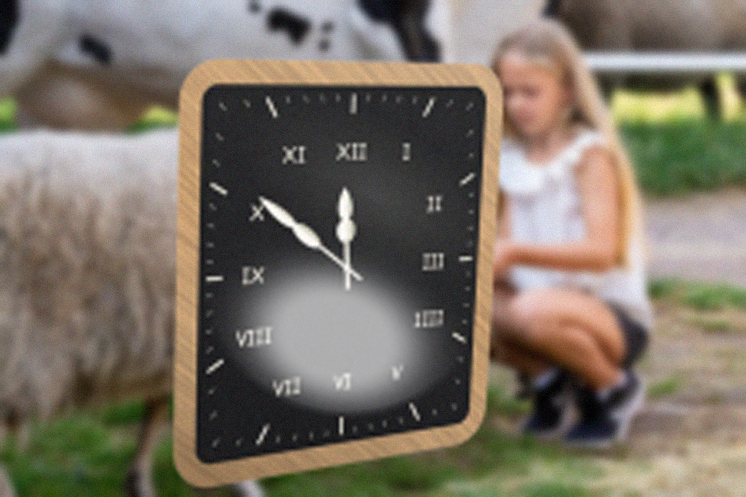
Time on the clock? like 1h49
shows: 11h51
